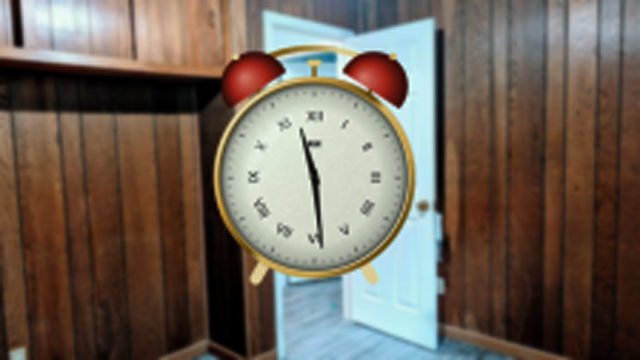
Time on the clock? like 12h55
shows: 11h29
